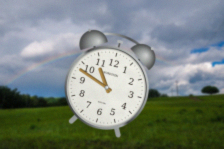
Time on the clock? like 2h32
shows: 10h48
